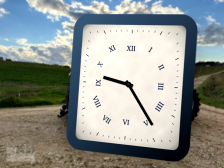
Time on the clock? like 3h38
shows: 9h24
